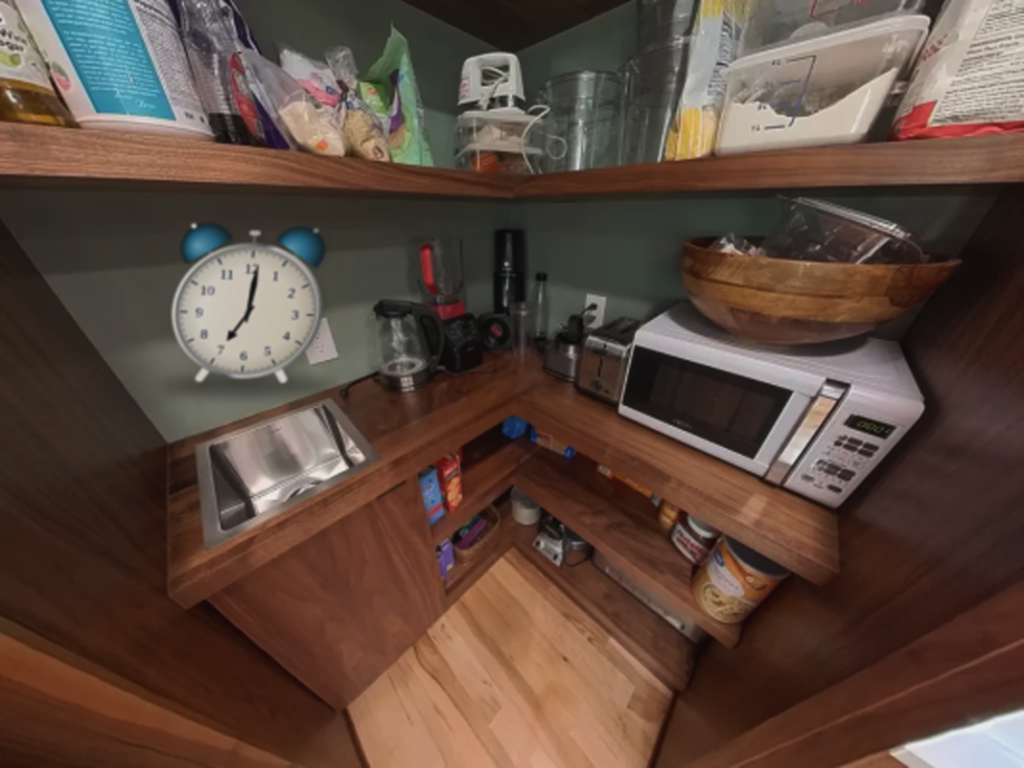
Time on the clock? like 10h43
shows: 7h01
